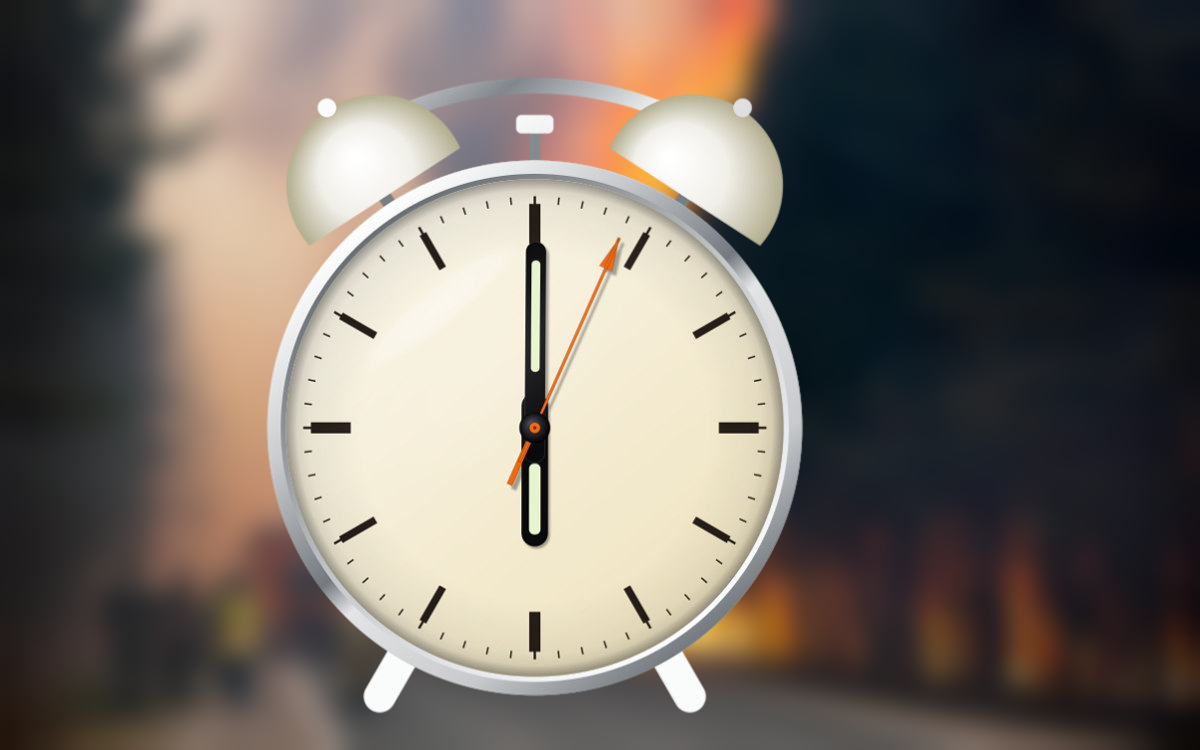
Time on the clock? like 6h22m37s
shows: 6h00m04s
